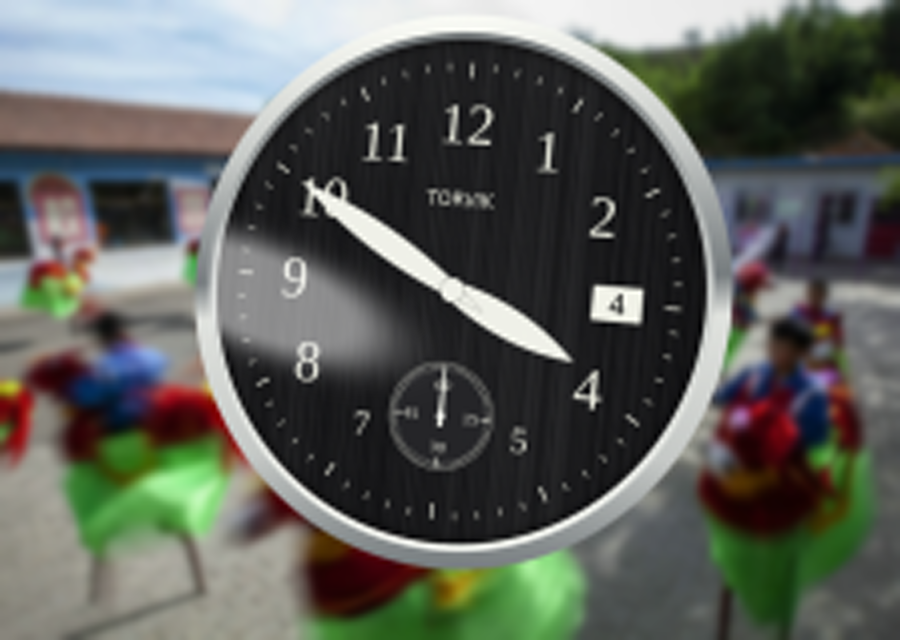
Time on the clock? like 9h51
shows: 3h50
